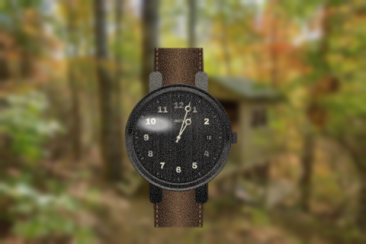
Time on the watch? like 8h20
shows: 1h03
